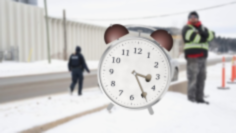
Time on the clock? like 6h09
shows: 3h25
